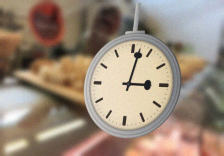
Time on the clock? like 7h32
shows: 3h02
